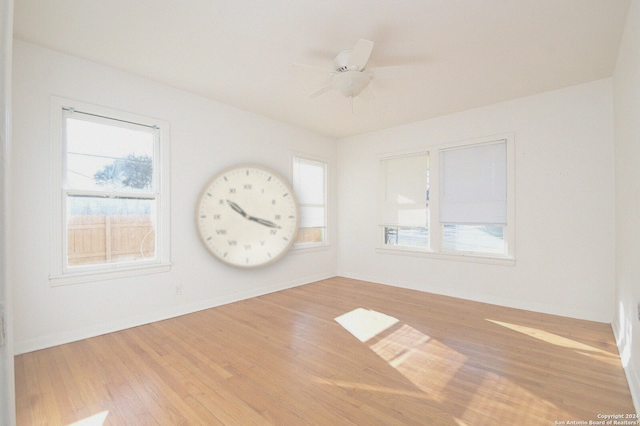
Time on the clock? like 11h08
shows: 10h18
